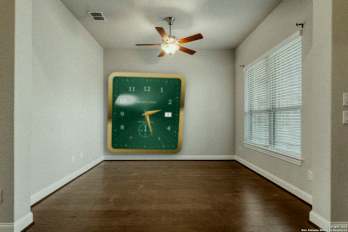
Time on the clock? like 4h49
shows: 2h27
